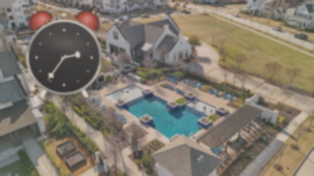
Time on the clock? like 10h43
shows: 2h36
